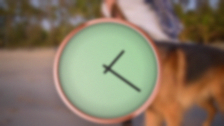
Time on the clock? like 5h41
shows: 1h21
